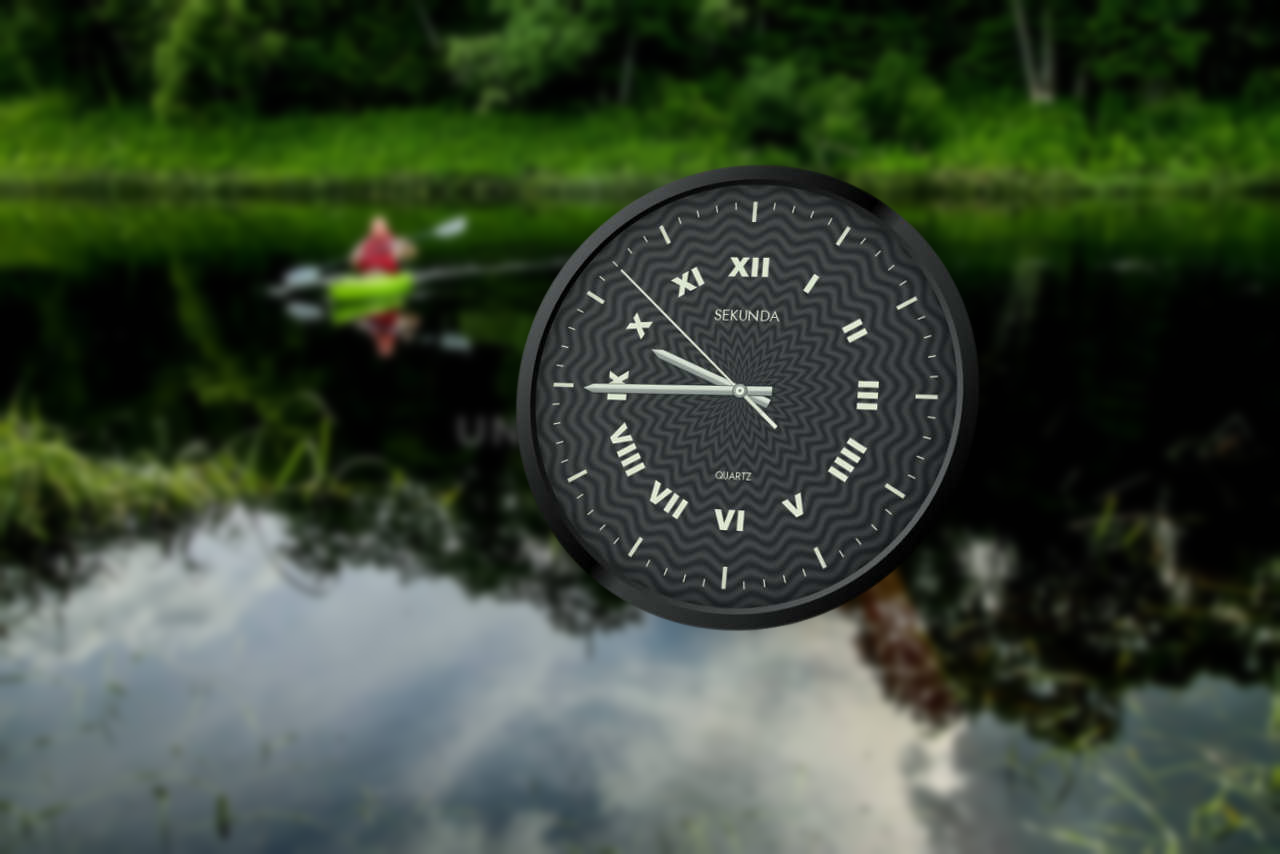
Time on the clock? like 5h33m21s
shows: 9h44m52s
